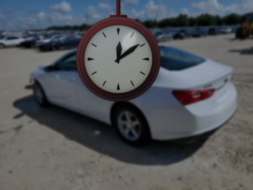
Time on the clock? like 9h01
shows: 12h09
